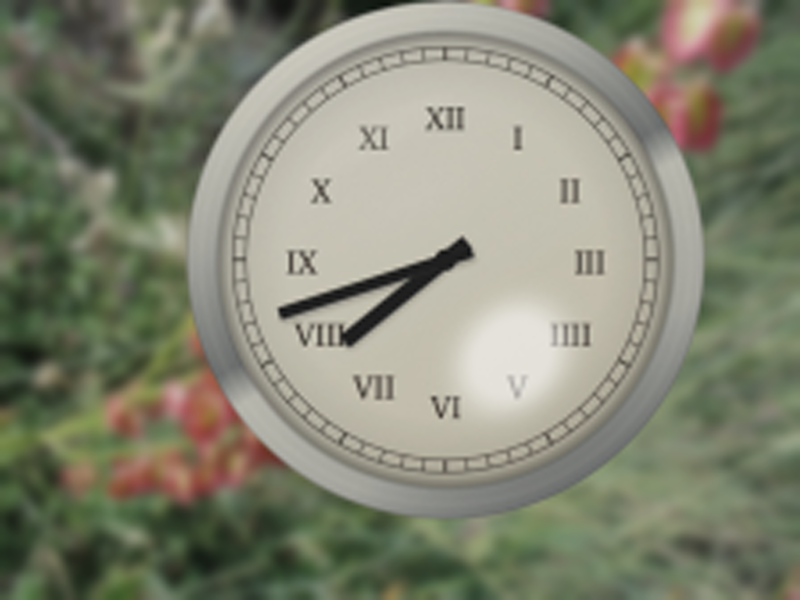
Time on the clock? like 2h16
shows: 7h42
